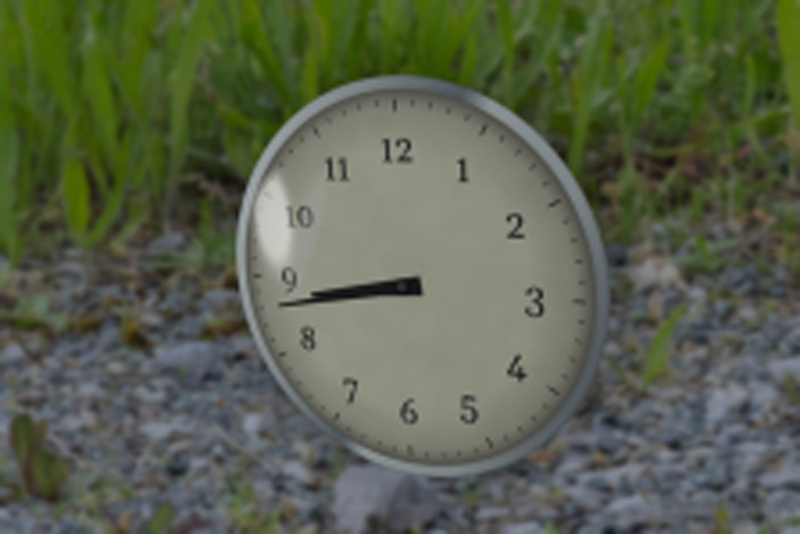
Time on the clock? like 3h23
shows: 8h43
